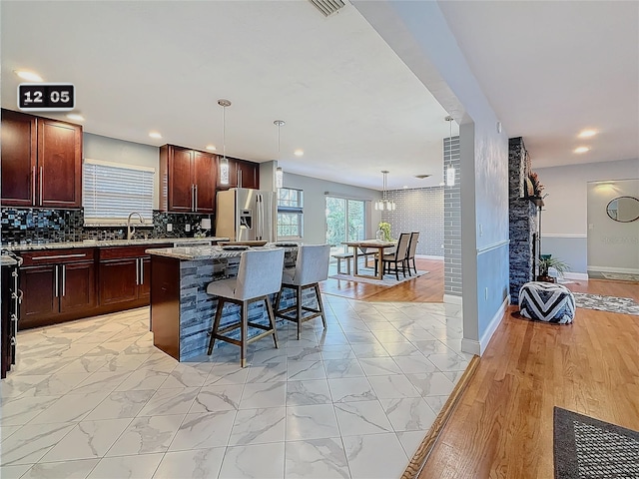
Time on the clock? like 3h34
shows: 12h05
